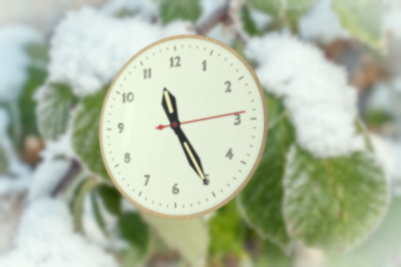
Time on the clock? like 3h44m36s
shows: 11h25m14s
